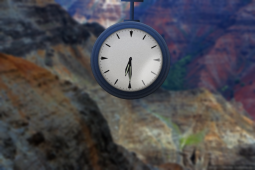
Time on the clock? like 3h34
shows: 6h30
